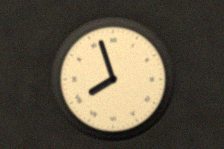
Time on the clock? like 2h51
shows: 7h57
